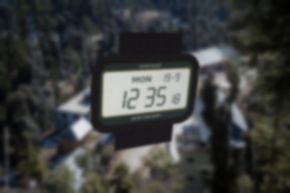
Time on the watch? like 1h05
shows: 12h35
